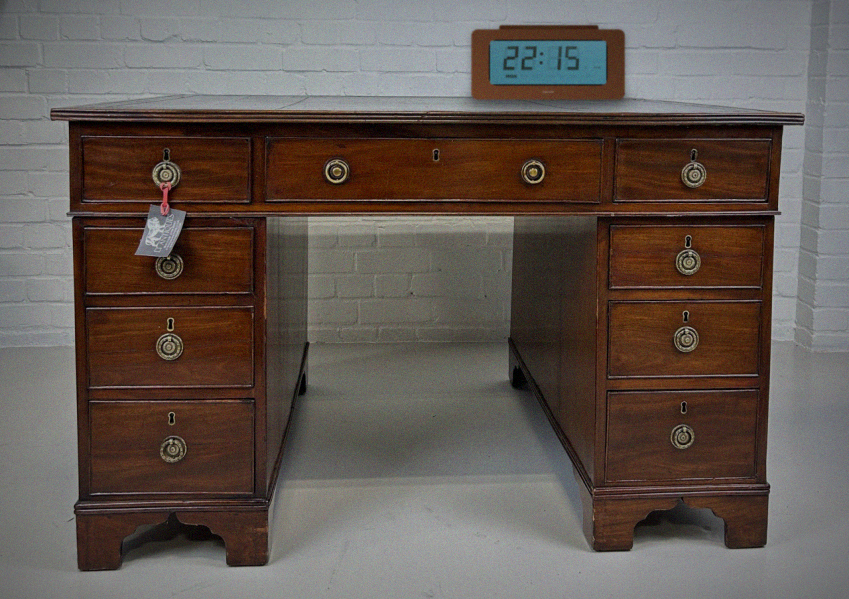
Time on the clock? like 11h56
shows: 22h15
